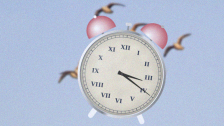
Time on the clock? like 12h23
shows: 3h20
